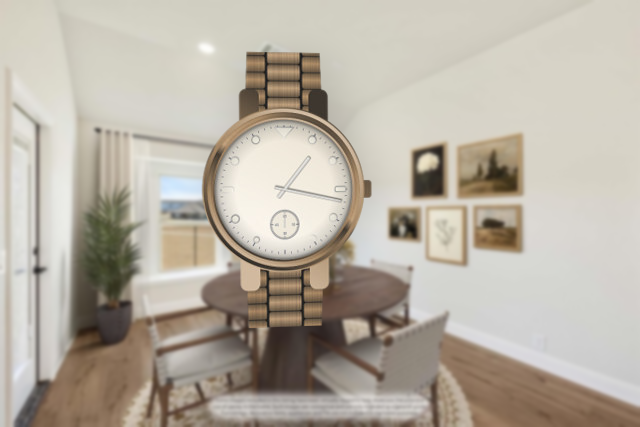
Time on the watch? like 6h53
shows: 1h17
